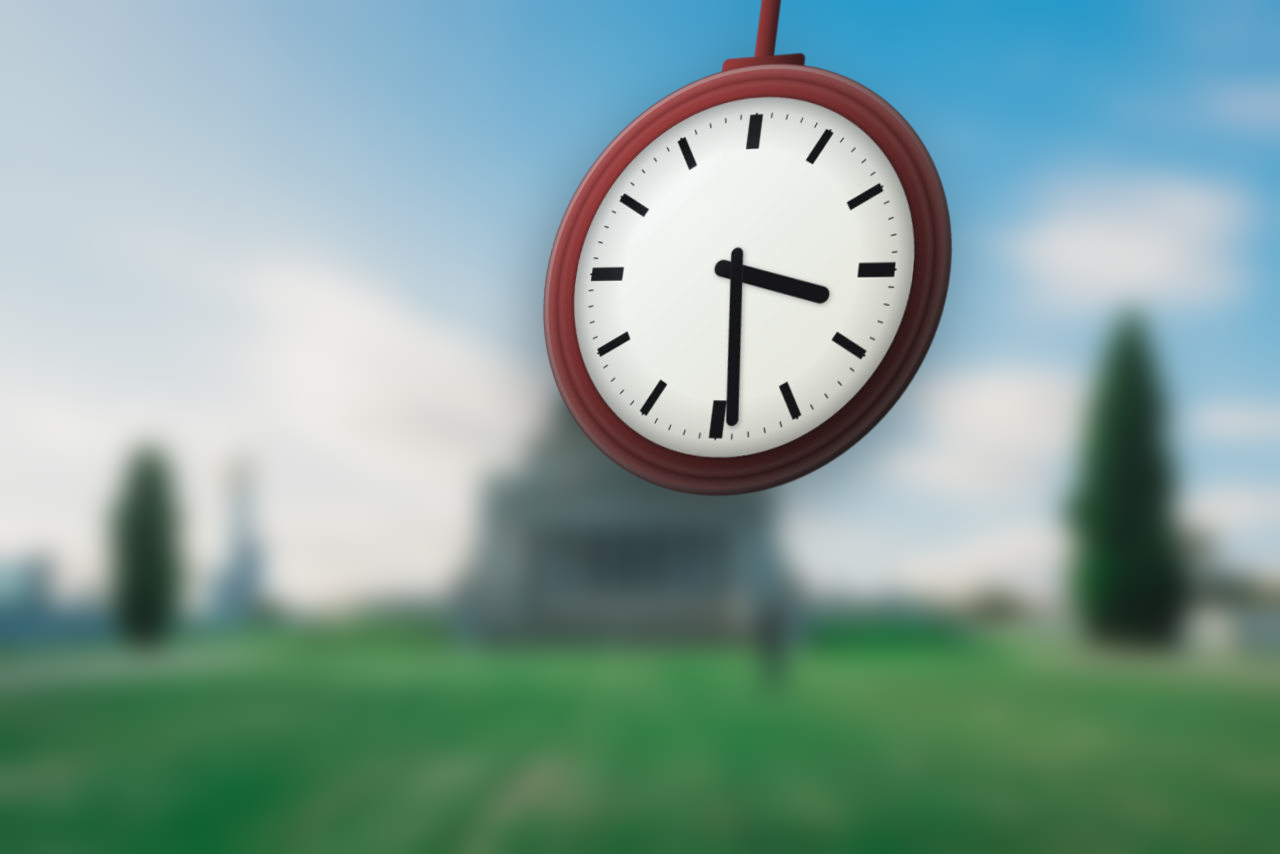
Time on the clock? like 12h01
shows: 3h29
